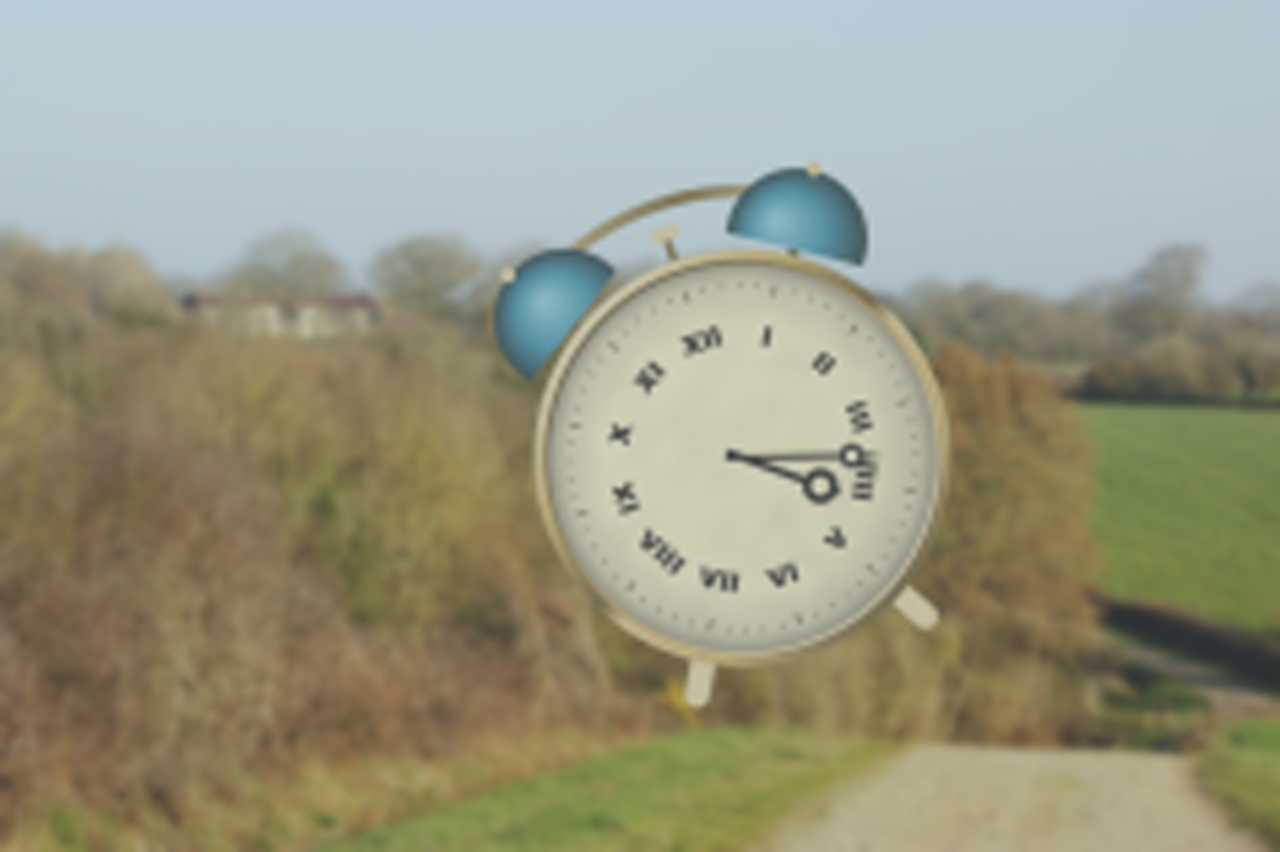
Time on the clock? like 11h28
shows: 4h18
